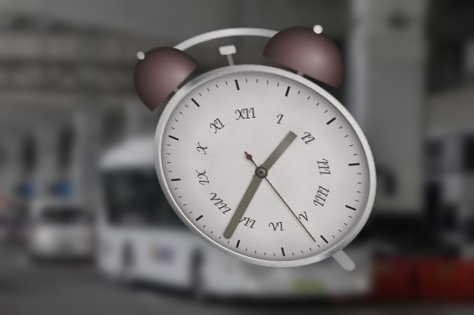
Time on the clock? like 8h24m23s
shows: 1h36m26s
